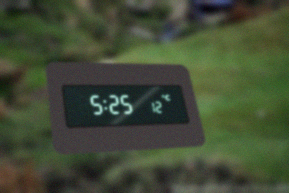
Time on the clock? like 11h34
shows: 5h25
